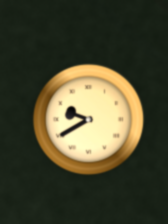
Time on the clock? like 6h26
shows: 9h40
